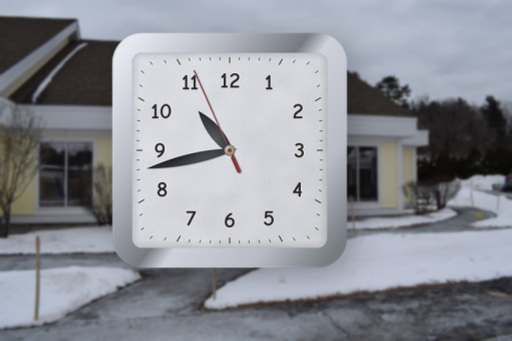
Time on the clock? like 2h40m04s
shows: 10h42m56s
